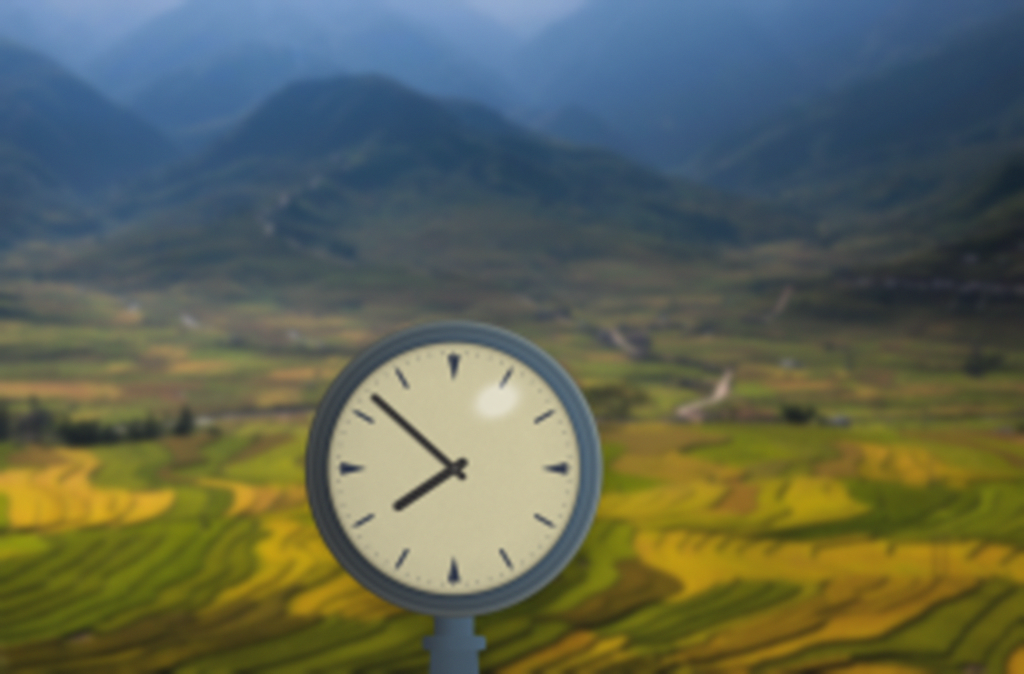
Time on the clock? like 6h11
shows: 7h52
